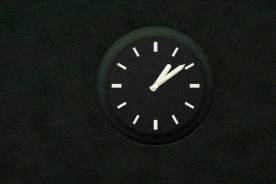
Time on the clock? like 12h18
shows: 1h09
